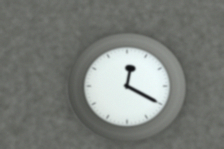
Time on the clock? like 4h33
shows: 12h20
